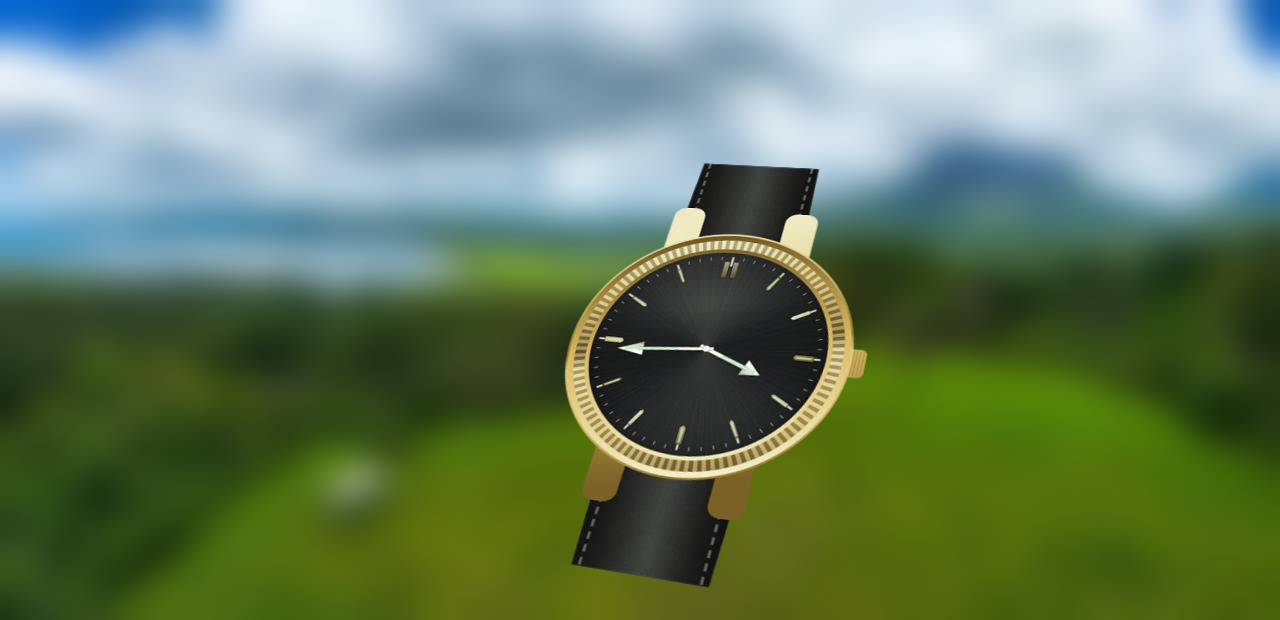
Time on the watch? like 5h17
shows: 3h44
